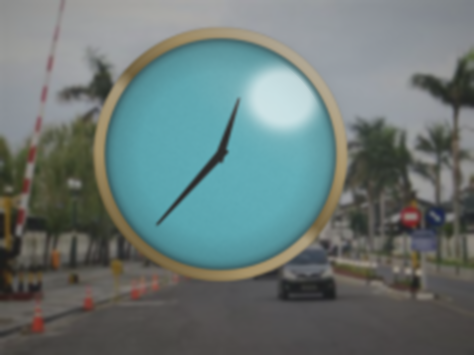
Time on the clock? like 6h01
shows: 12h37
